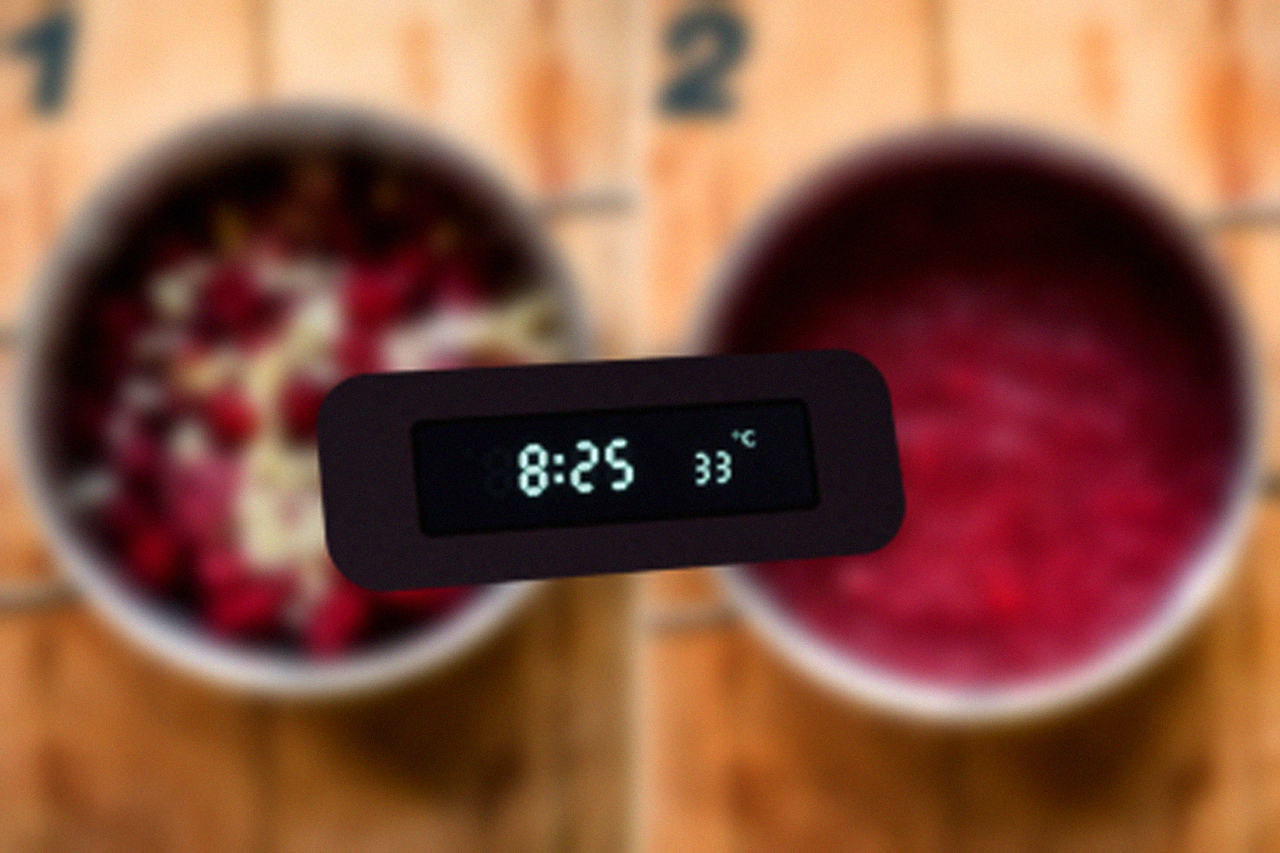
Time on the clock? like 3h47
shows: 8h25
